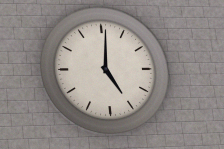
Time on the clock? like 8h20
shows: 5h01
